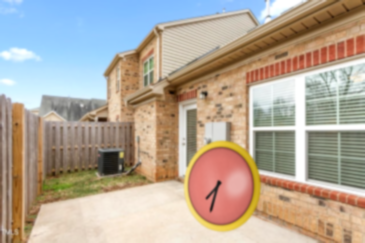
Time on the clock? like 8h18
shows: 7h33
